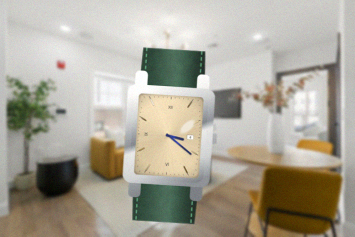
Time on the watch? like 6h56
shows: 3h21
